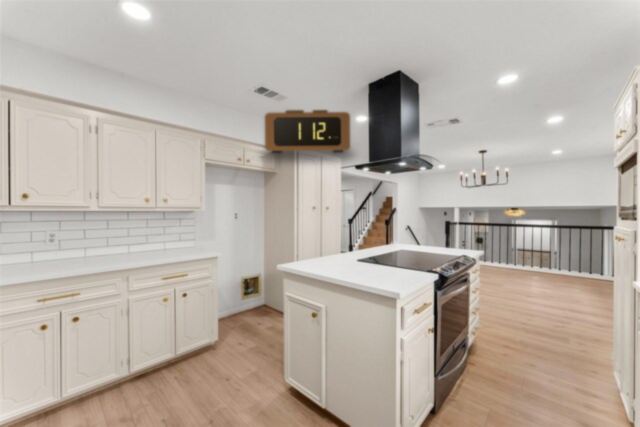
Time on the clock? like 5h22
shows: 1h12
